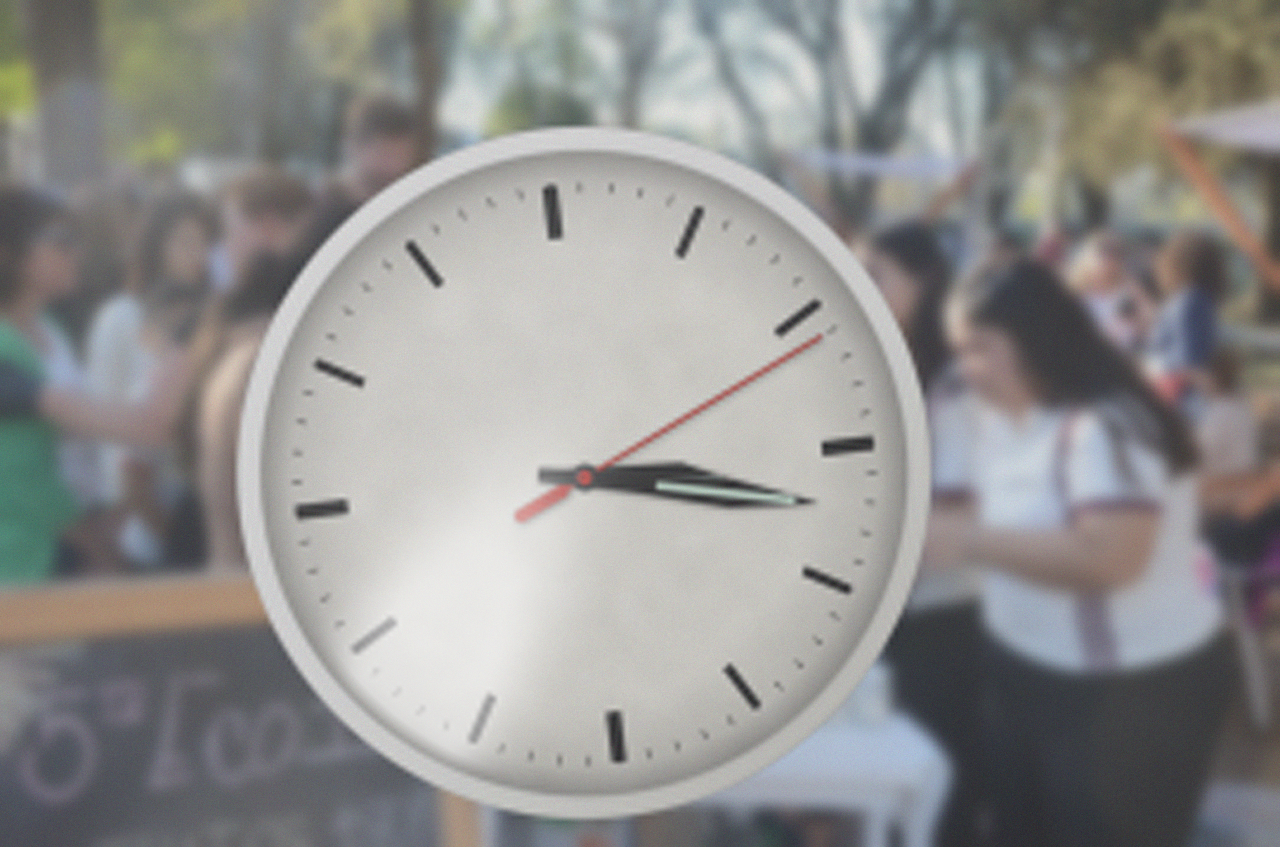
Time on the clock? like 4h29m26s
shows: 3h17m11s
